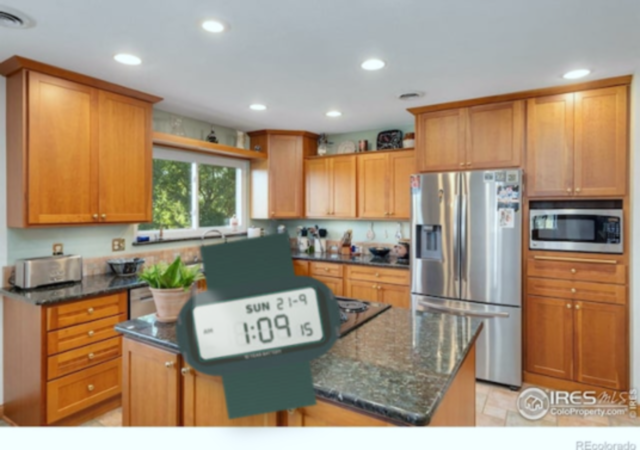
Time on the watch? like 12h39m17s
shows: 1h09m15s
